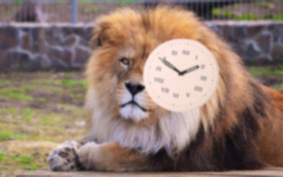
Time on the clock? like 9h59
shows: 1h49
